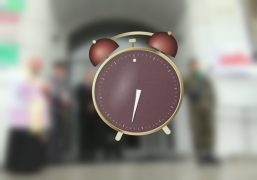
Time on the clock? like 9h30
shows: 6h33
